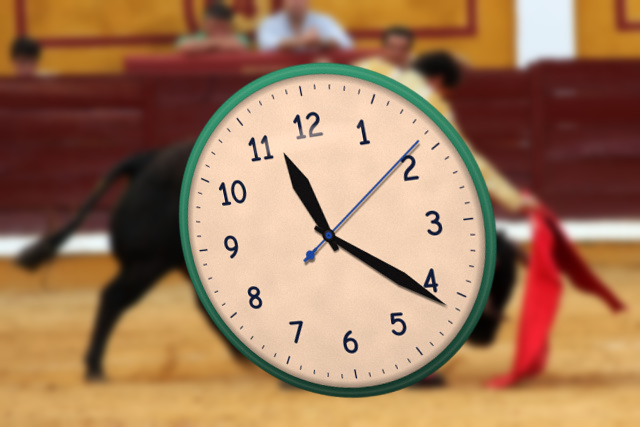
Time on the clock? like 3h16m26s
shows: 11h21m09s
